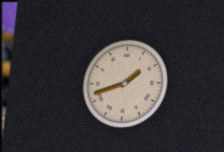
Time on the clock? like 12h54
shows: 1h42
